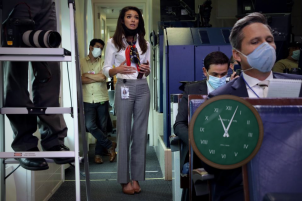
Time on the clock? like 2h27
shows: 11h03
